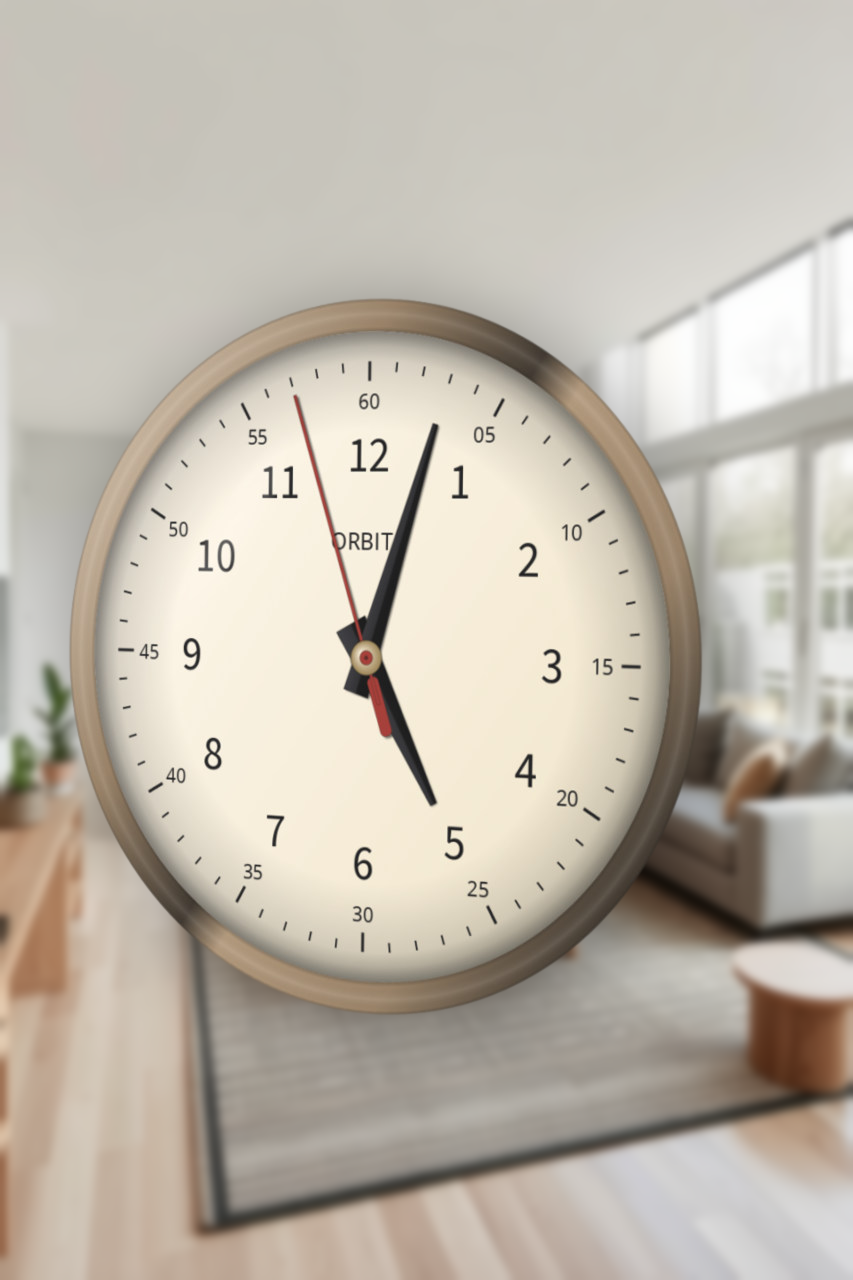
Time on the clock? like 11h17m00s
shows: 5h02m57s
